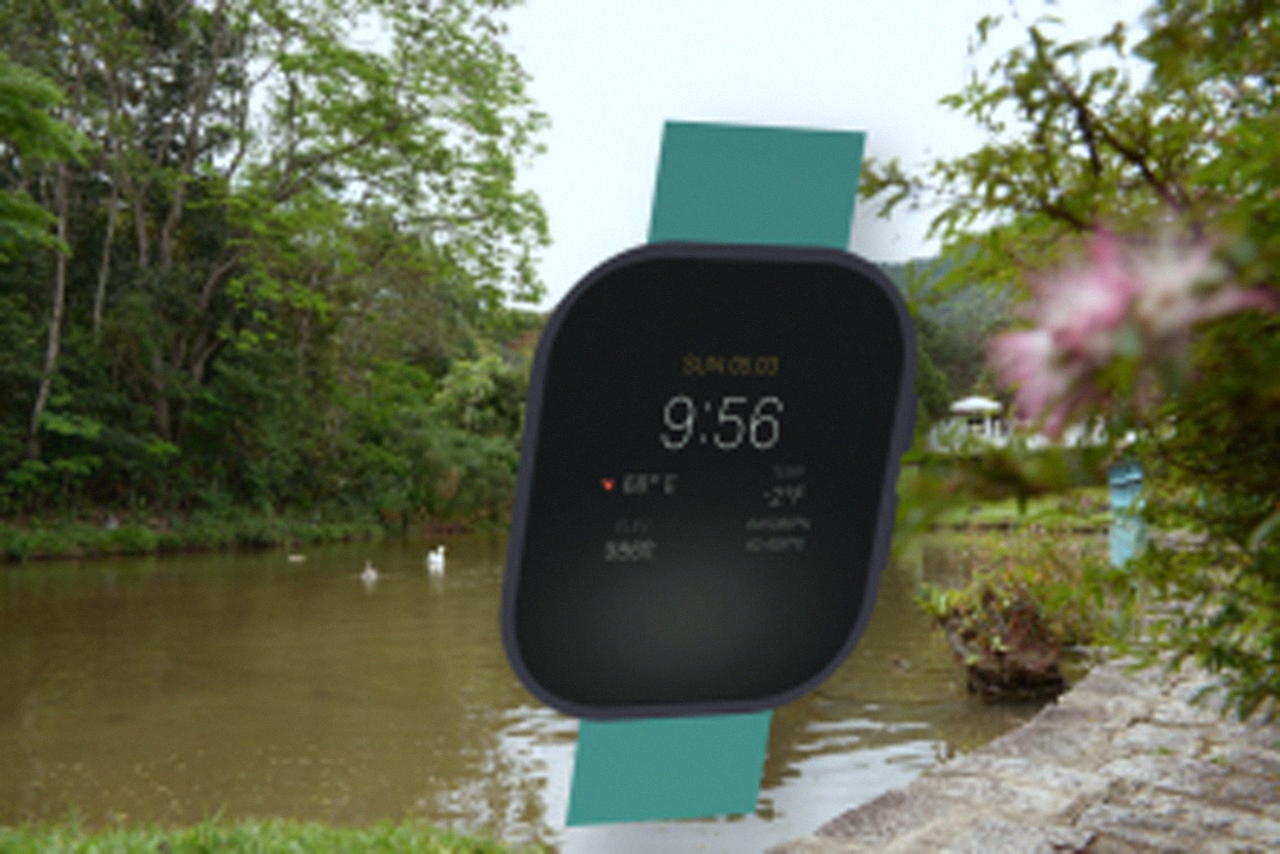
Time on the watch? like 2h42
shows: 9h56
